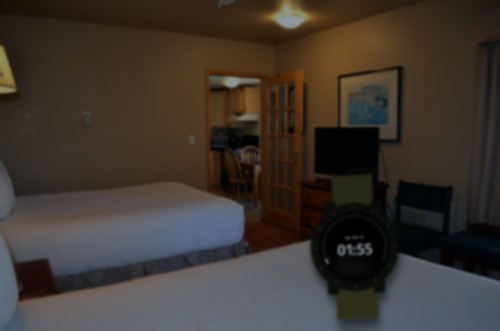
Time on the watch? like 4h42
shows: 1h55
